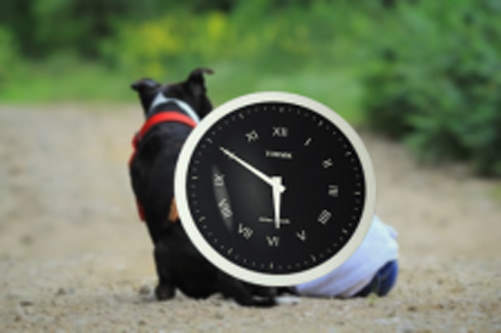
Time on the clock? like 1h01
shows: 5h50
